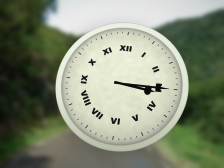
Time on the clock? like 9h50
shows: 3h15
